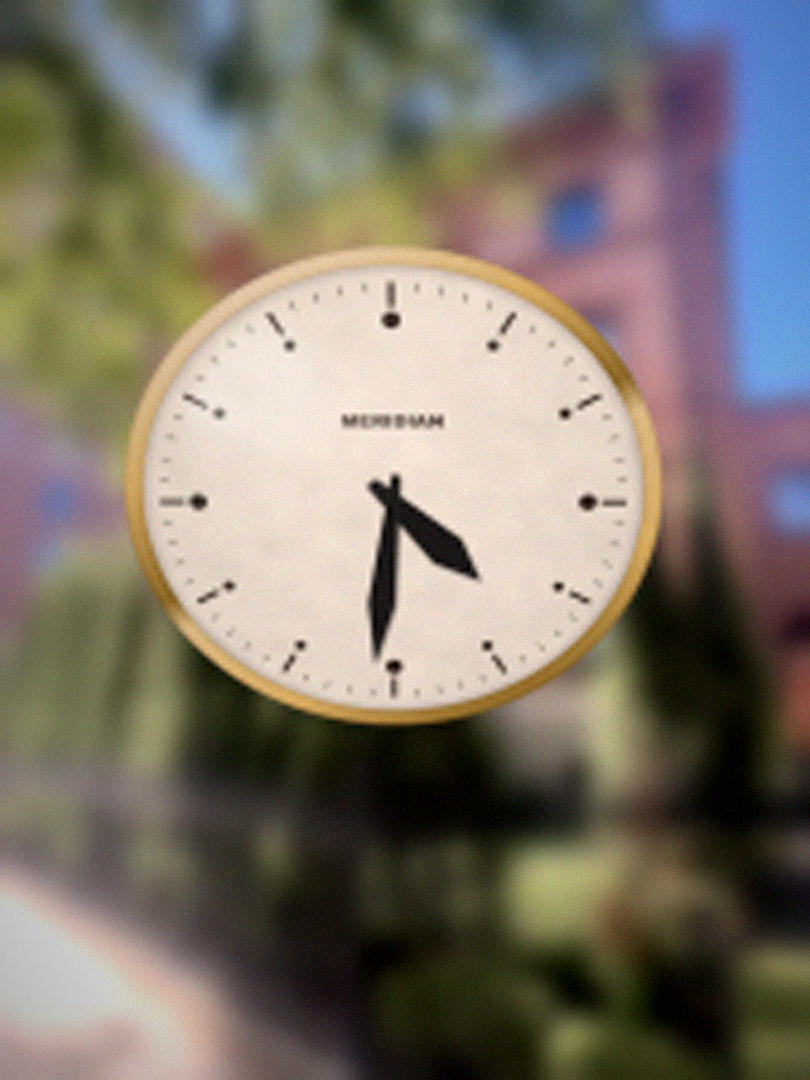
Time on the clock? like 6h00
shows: 4h31
